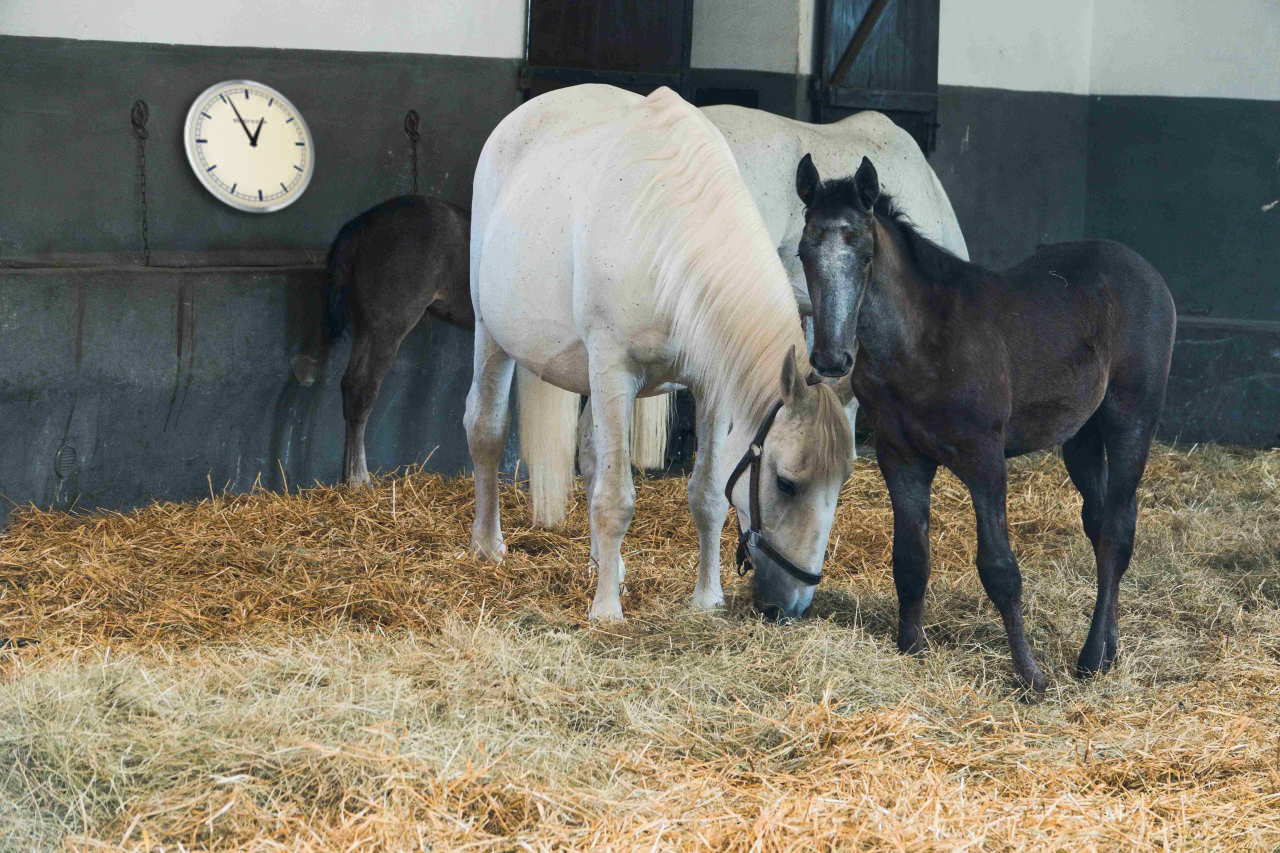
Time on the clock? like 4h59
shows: 12h56
